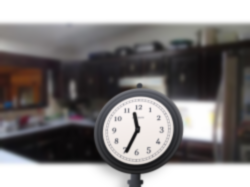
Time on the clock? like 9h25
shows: 11h34
